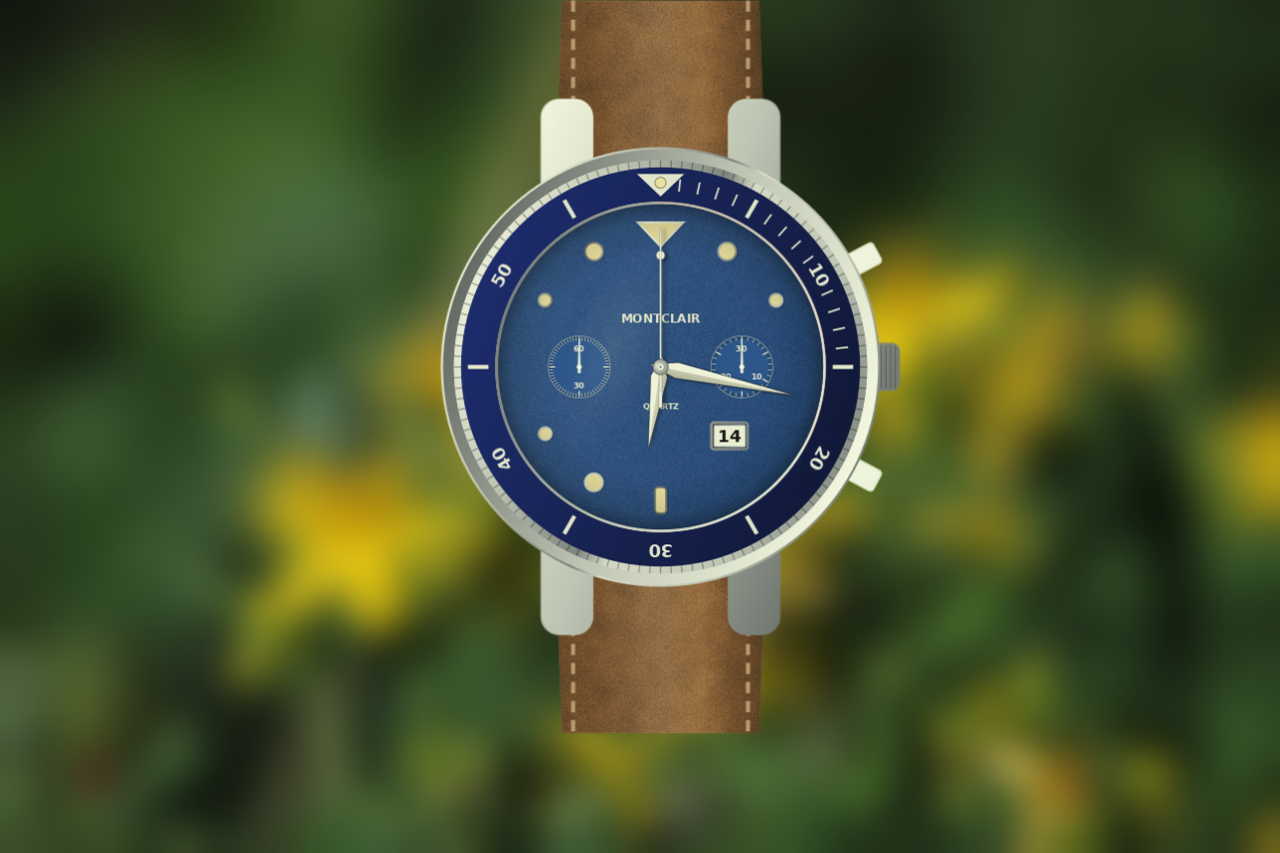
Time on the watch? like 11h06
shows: 6h17
